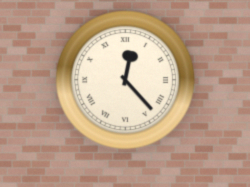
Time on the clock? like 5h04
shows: 12h23
